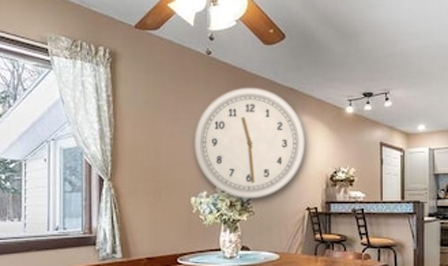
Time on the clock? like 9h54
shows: 11h29
